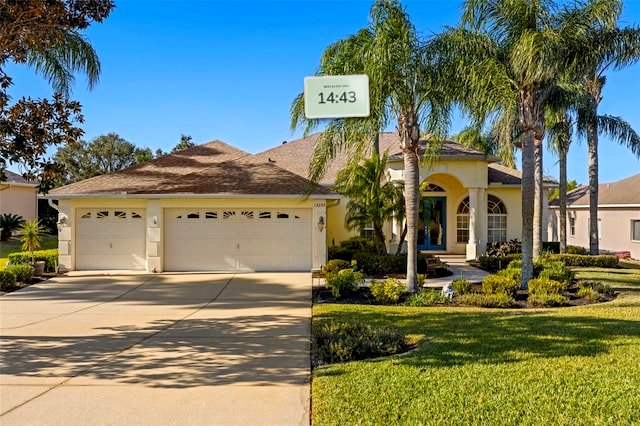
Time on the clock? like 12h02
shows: 14h43
